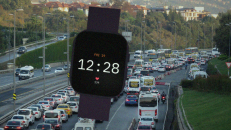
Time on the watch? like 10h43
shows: 12h28
